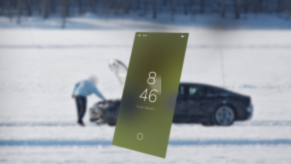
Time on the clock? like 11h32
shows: 8h46
